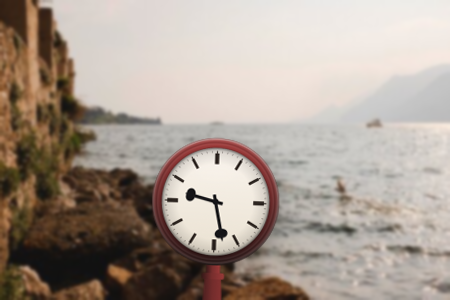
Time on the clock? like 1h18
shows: 9h28
